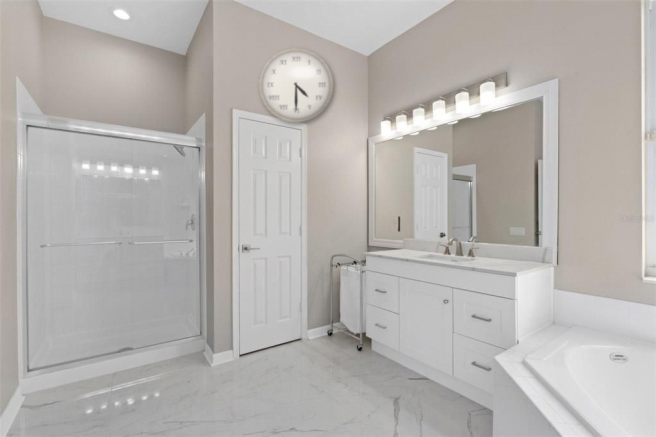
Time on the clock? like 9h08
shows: 4h30
